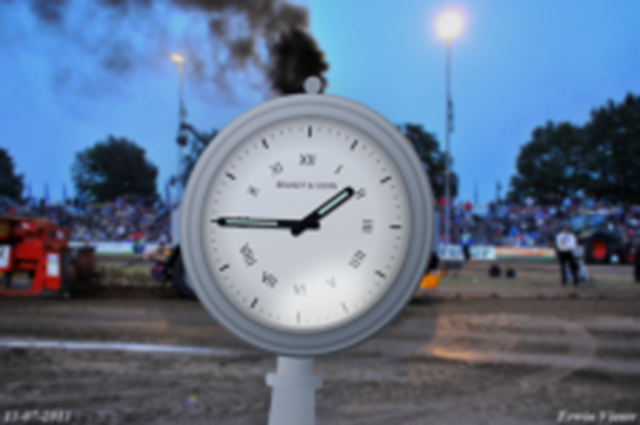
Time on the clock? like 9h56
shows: 1h45
